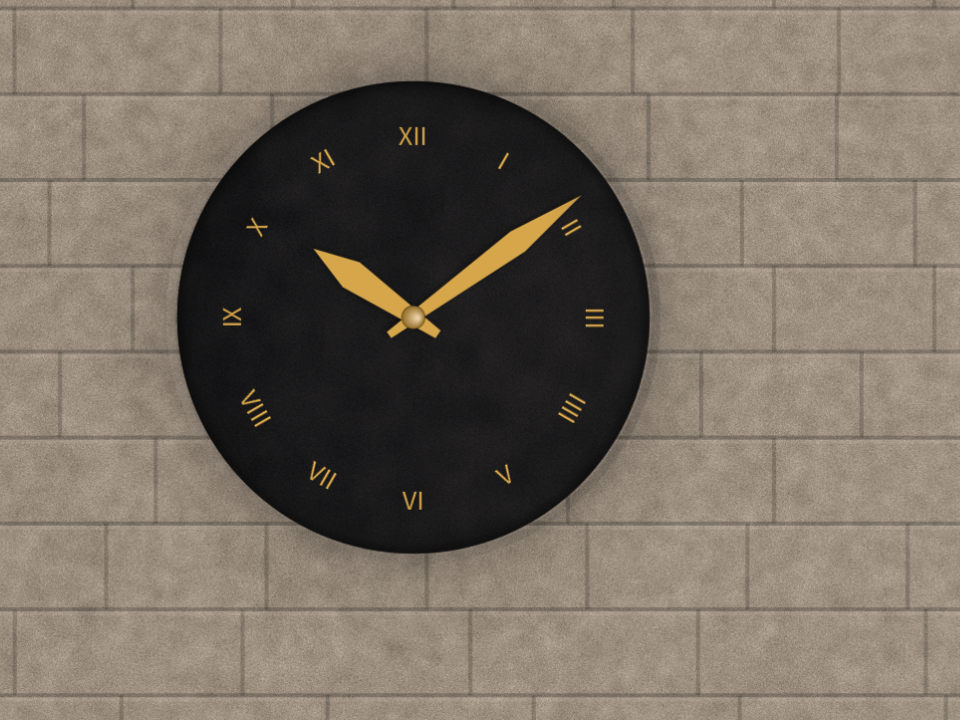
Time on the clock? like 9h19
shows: 10h09
